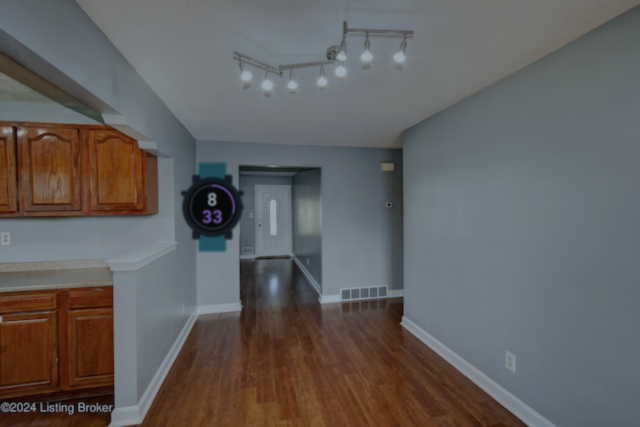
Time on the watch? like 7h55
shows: 8h33
